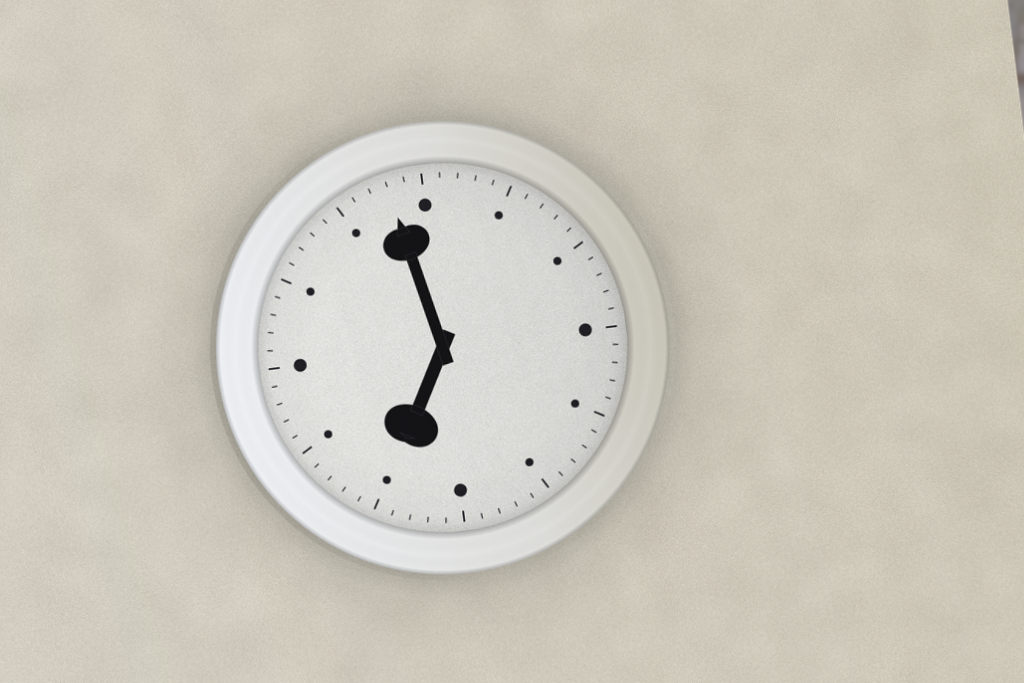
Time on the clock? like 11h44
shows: 6h58
